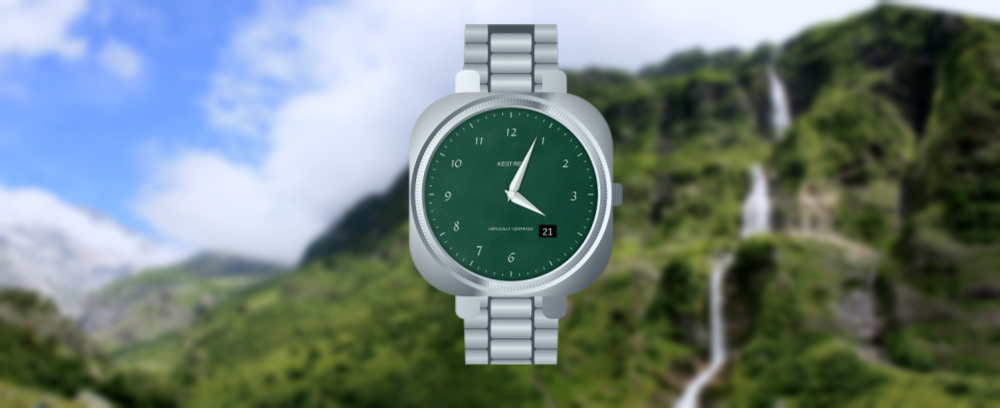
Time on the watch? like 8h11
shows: 4h04
